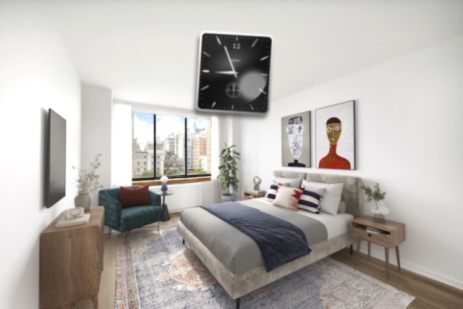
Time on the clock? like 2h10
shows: 8h56
